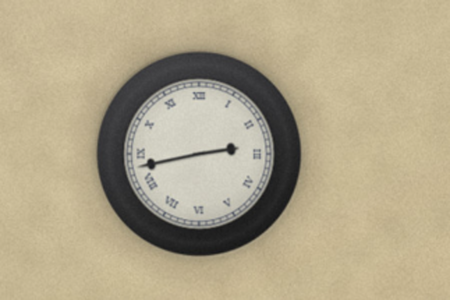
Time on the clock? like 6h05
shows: 2h43
